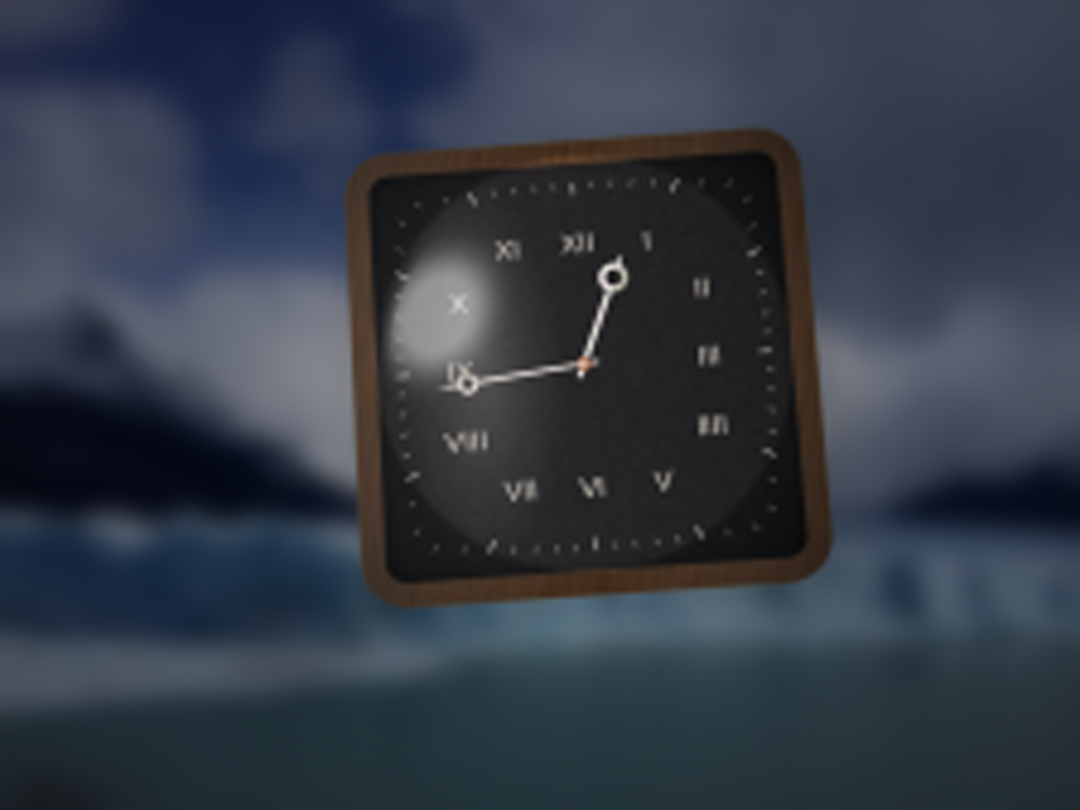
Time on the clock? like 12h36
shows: 12h44
